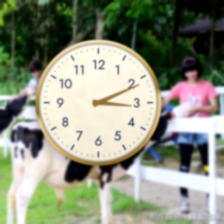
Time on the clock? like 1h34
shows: 3h11
